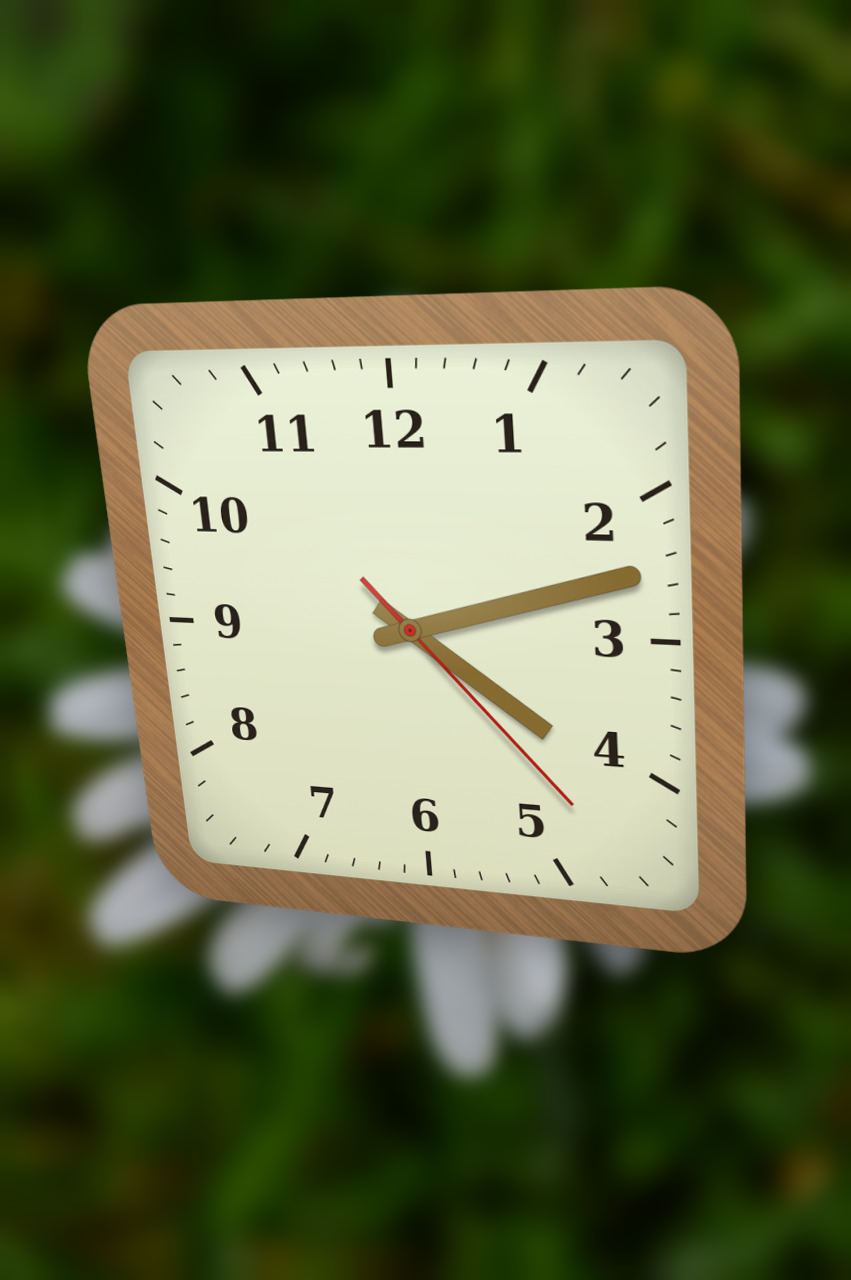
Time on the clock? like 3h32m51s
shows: 4h12m23s
